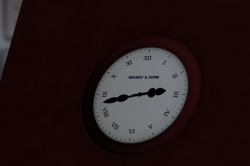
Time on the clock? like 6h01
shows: 2h43
